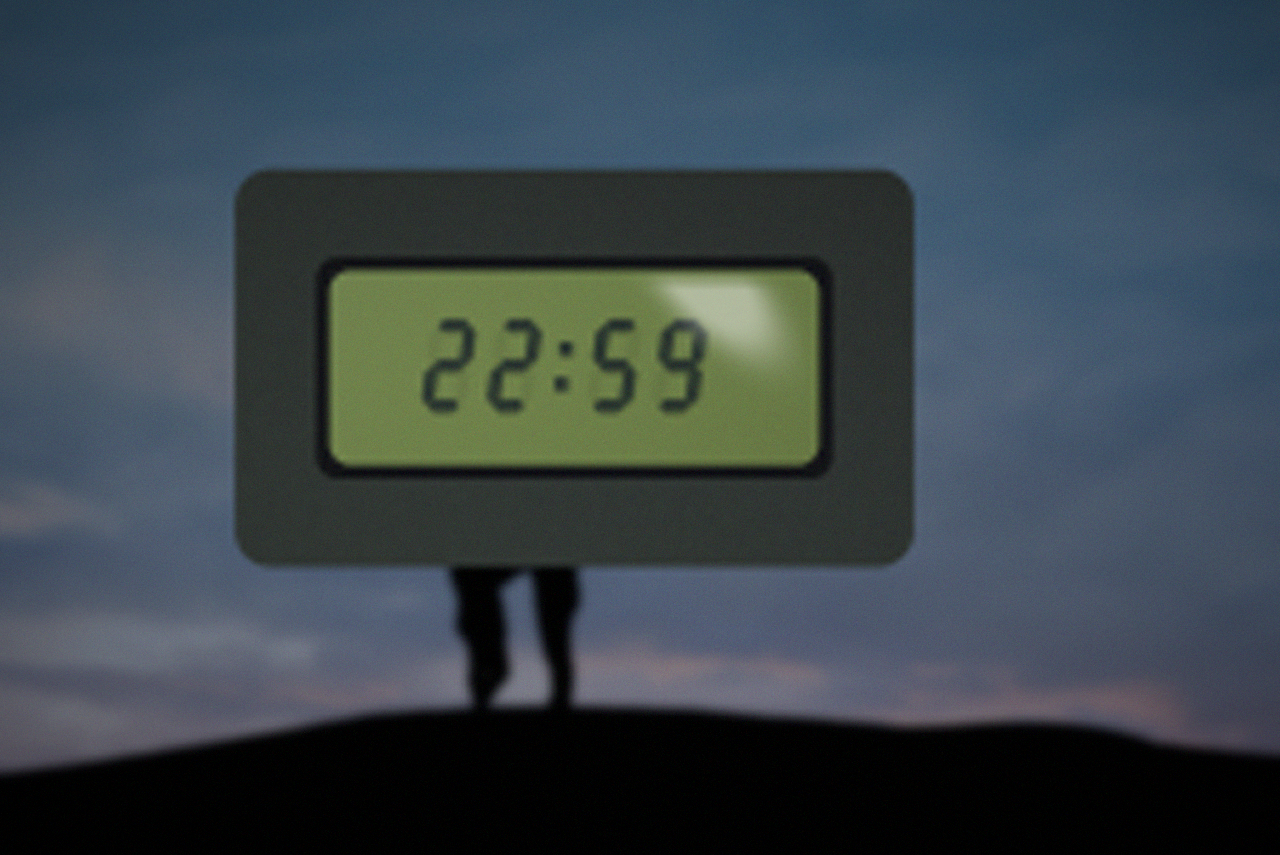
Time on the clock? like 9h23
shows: 22h59
